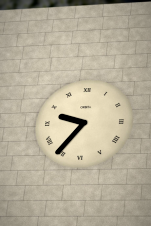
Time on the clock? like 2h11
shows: 9h36
